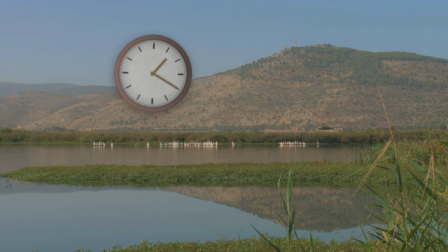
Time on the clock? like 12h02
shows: 1h20
